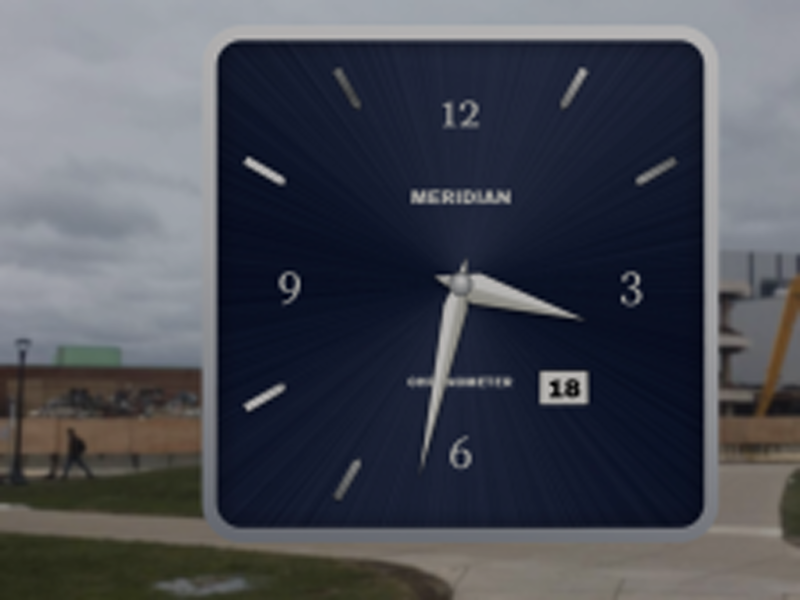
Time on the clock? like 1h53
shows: 3h32
